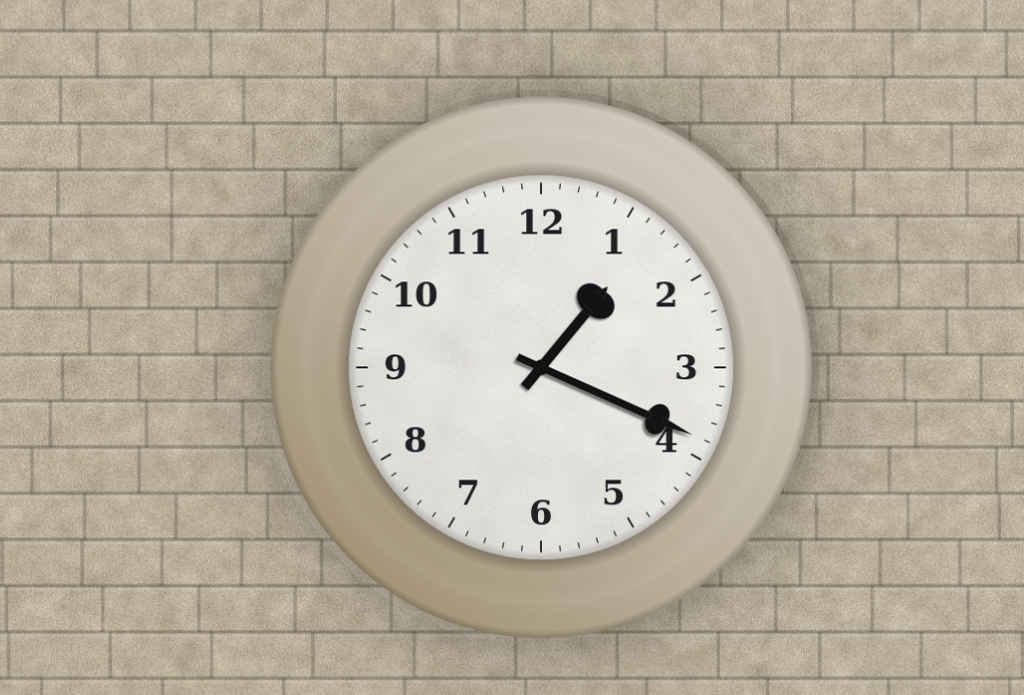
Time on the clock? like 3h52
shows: 1h19
